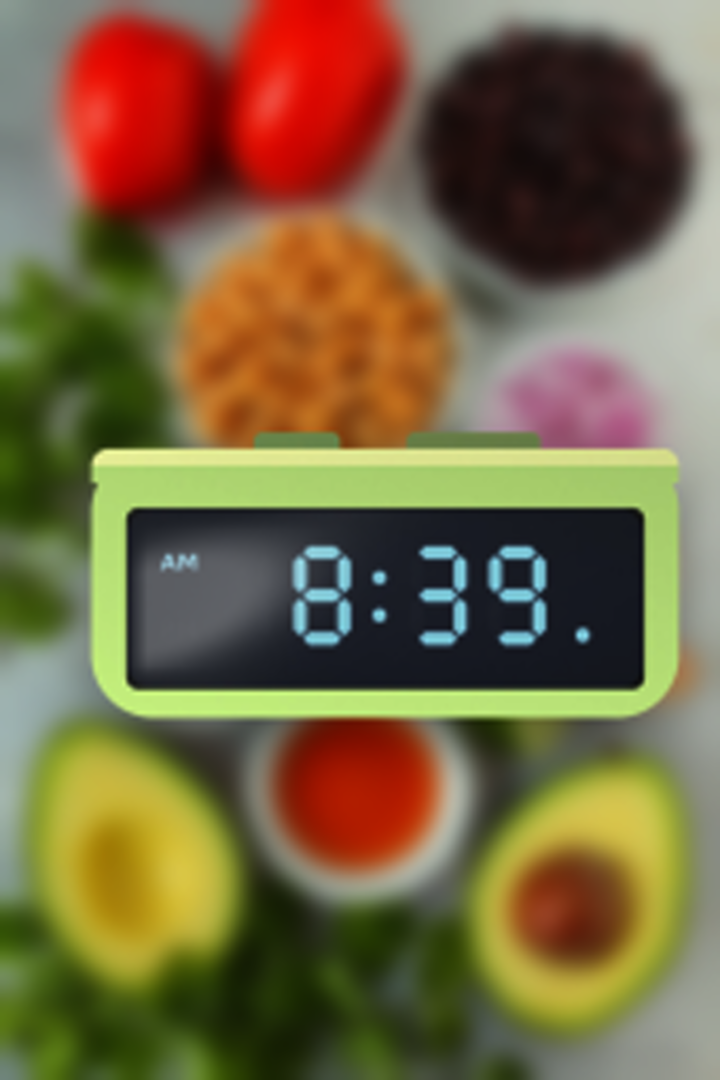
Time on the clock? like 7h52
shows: 8h39
